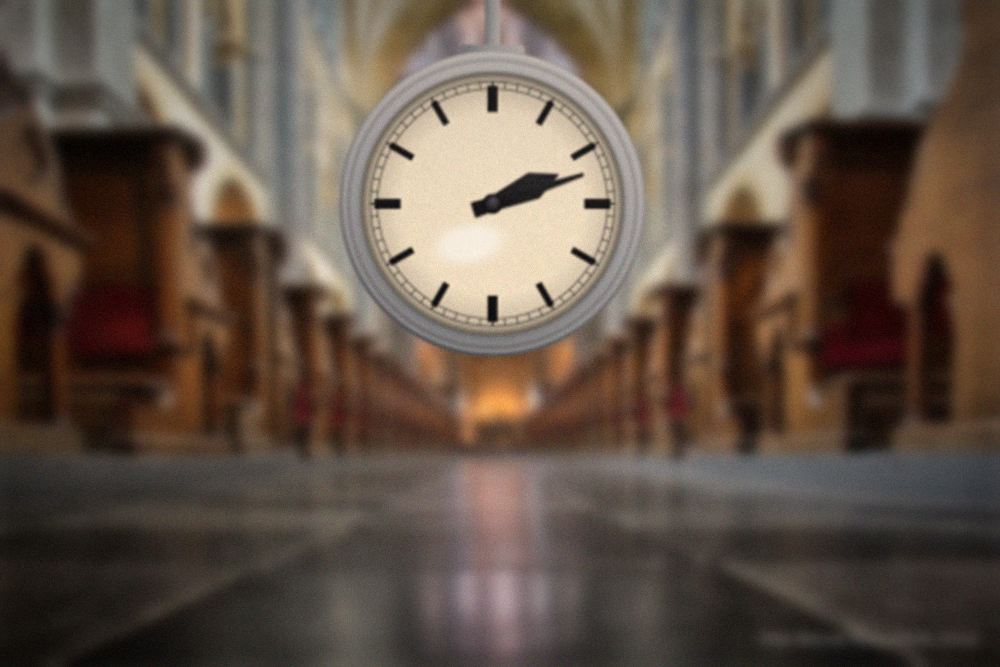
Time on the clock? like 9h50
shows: 2h12
